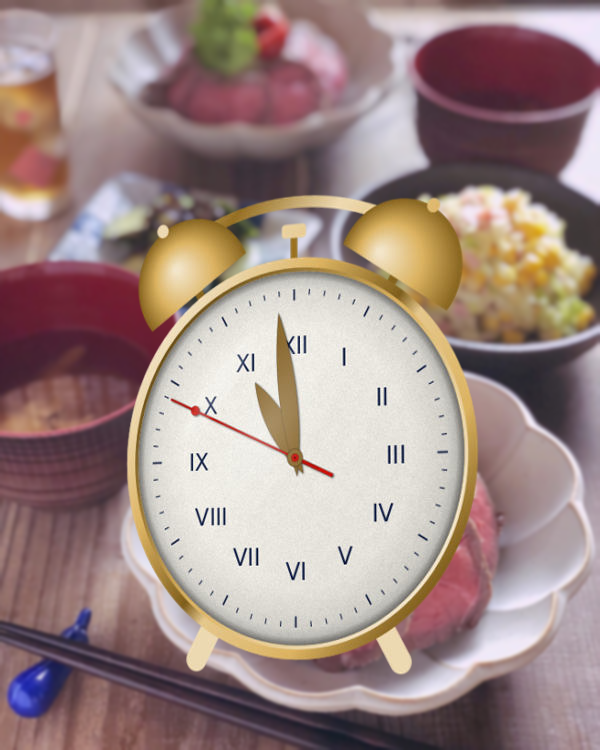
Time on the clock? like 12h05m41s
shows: 10h58m49s
